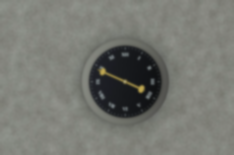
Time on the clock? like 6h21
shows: 3h49
